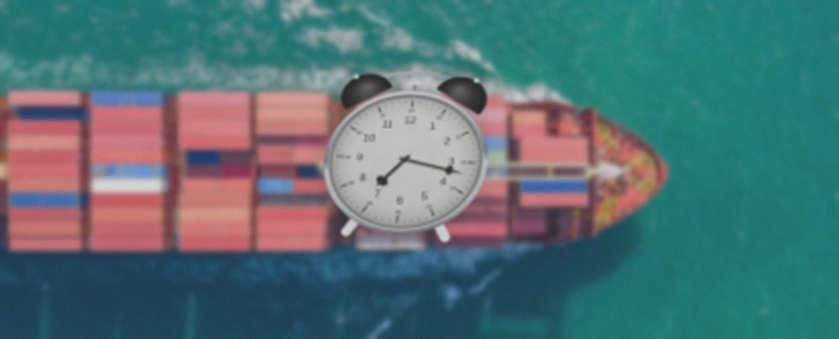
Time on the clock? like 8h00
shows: 7h17
